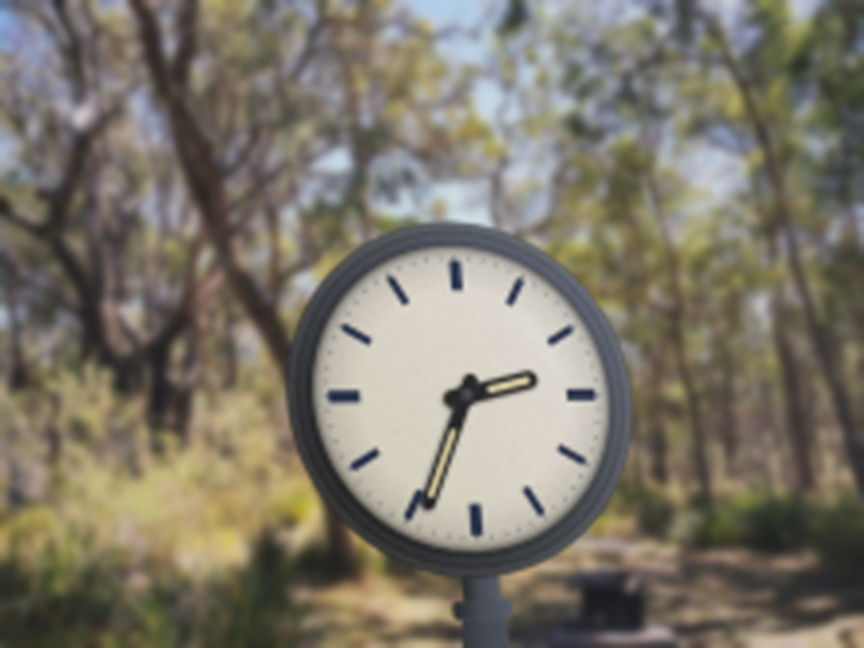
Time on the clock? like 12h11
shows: 2h34
